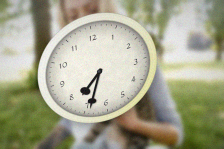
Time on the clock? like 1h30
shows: 7h34
